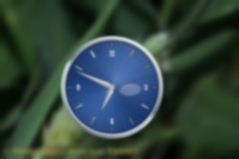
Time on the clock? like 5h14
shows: 6h49
